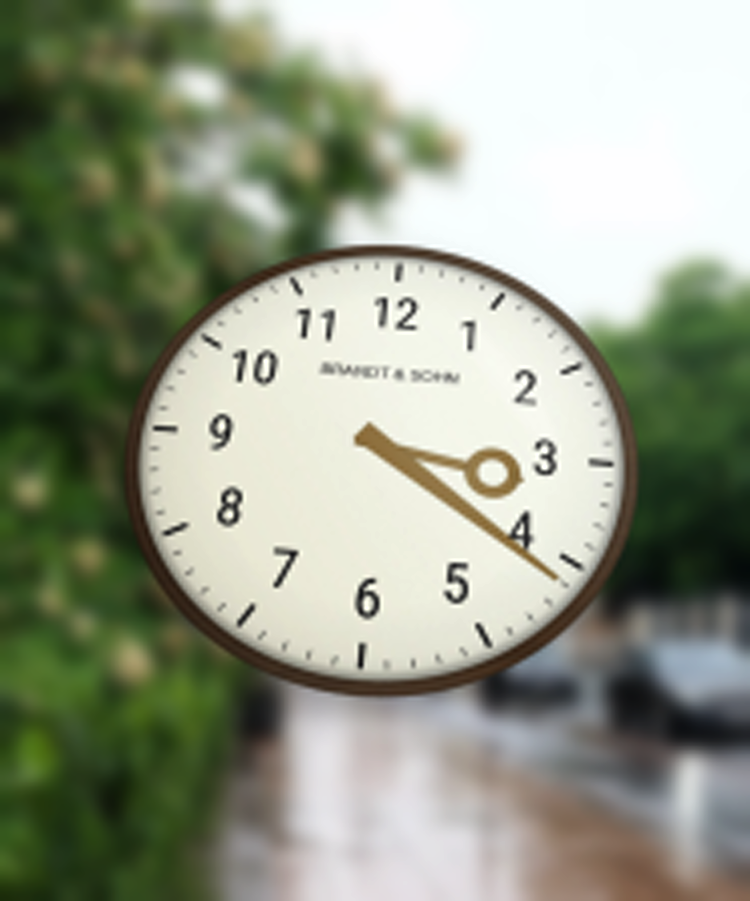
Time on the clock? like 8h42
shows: 3h21
